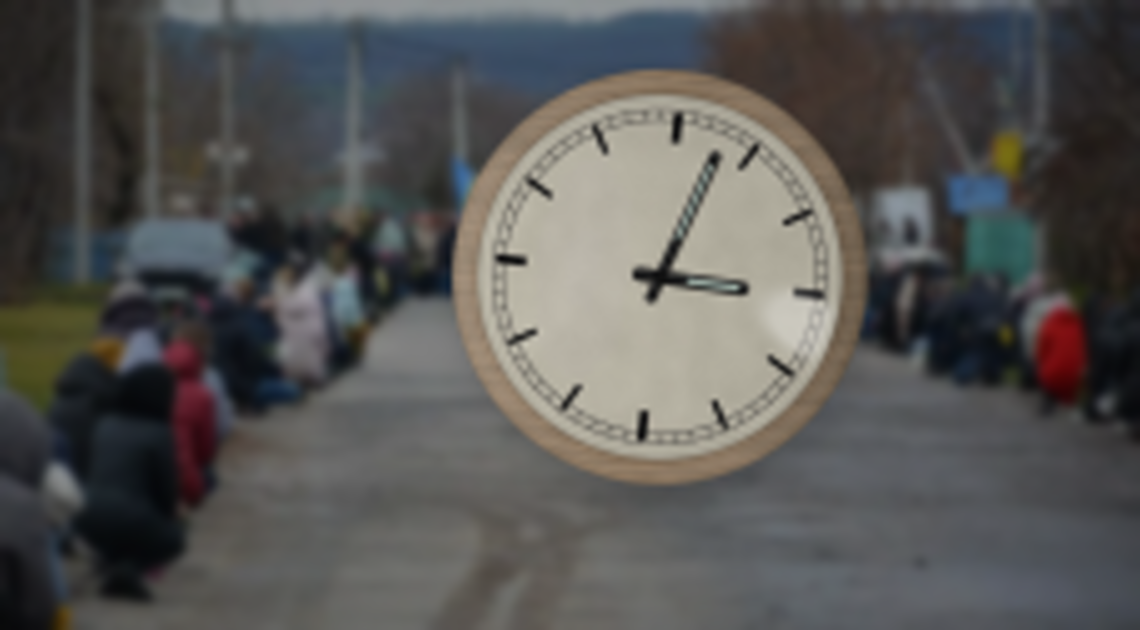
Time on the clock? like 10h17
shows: 3h03
